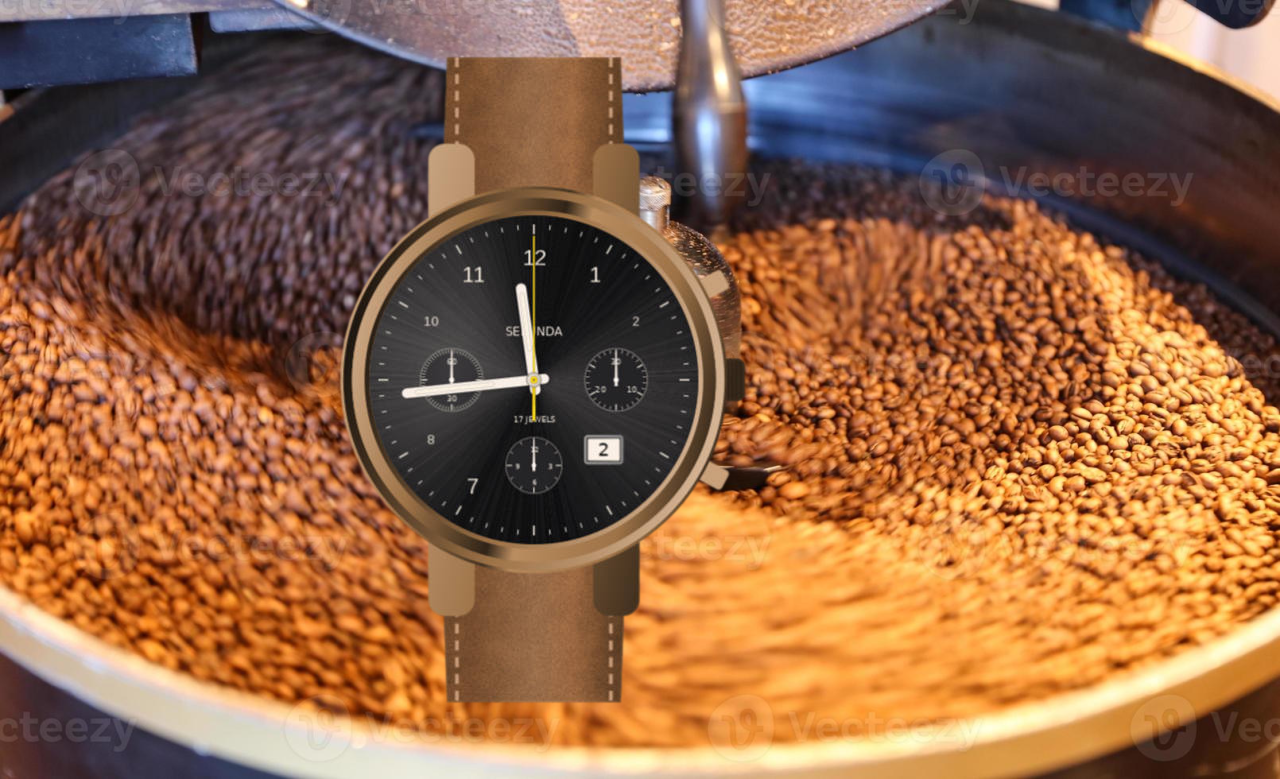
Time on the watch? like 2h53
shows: 11h44
